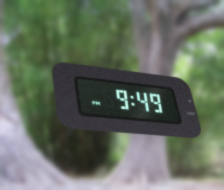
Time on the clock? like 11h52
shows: 9h49
